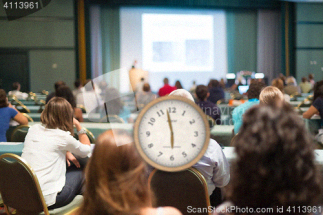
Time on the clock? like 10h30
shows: 5h58
